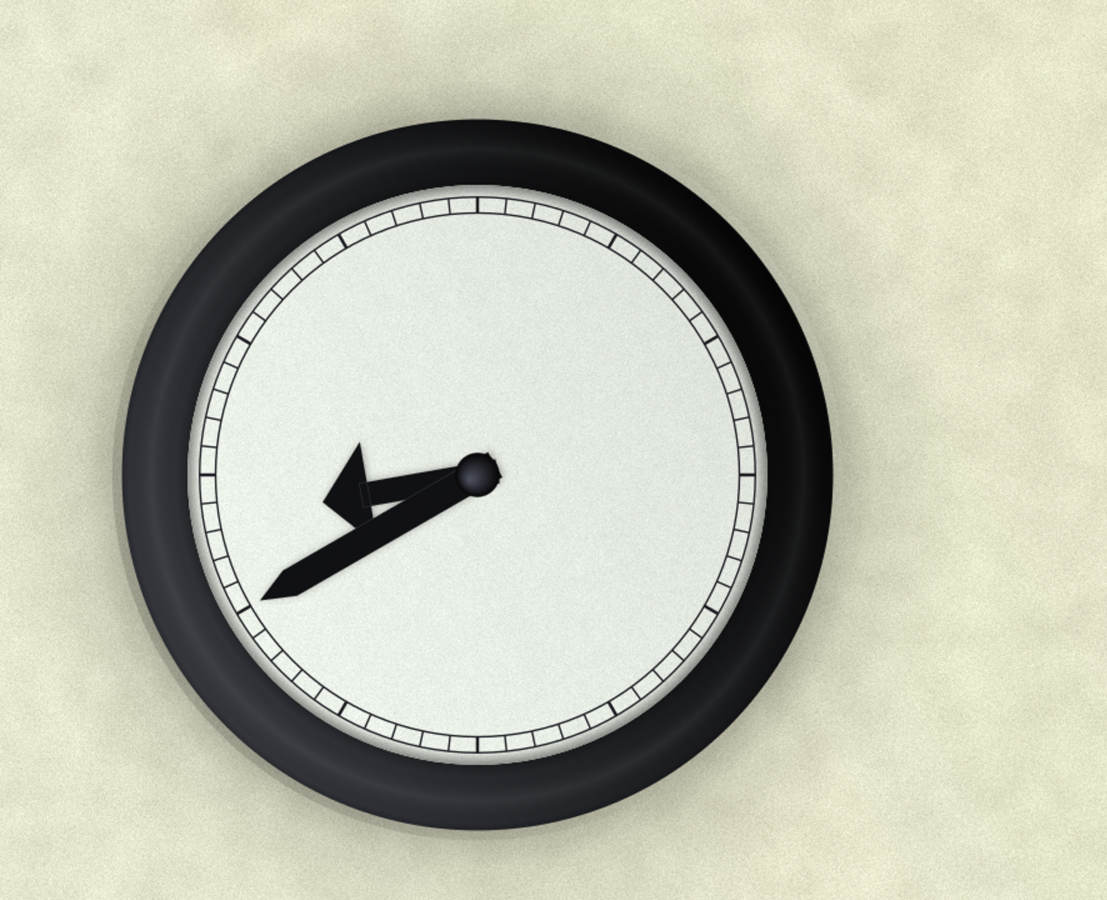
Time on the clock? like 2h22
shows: 8h40
